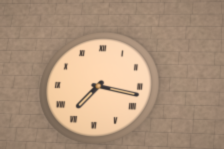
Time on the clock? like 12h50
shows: 7h17
